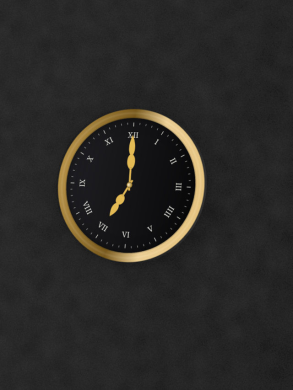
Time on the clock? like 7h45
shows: 7h00
